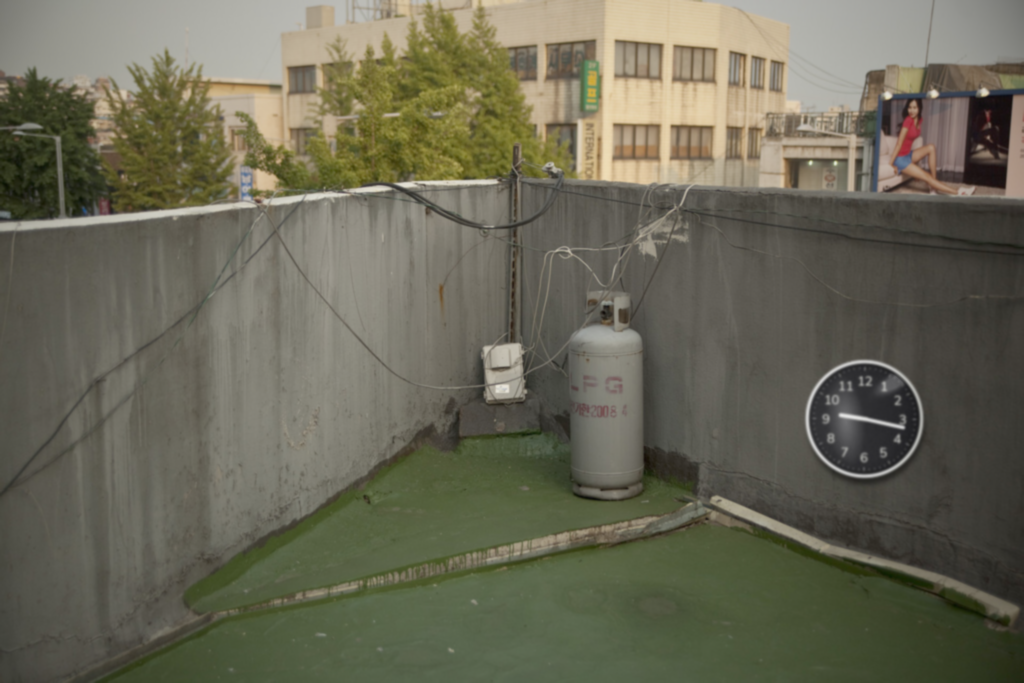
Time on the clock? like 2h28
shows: 9h17
